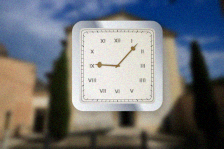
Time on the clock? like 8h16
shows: 9h07
